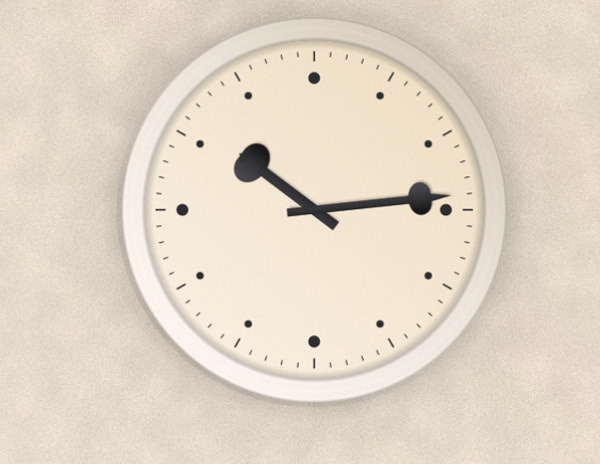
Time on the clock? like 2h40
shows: 10h14
